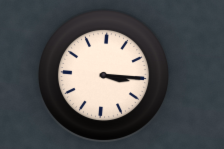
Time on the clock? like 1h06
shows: 3h15
